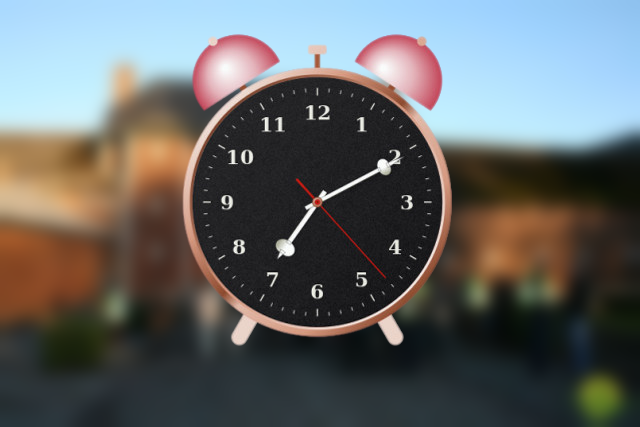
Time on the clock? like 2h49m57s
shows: 7h10m23s
